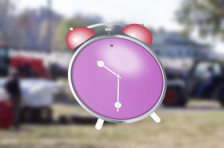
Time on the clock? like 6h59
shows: 10h32
